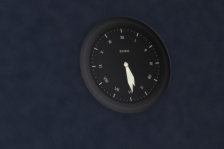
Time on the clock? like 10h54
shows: 5h29
